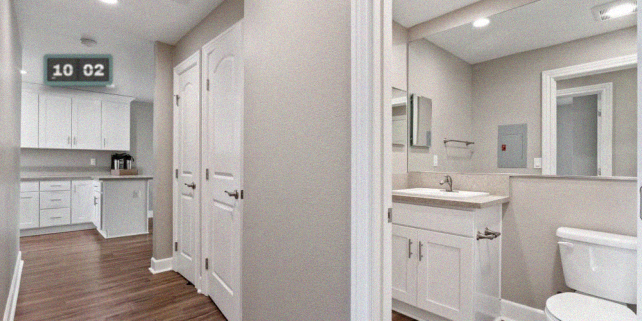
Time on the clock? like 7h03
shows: 10h02
